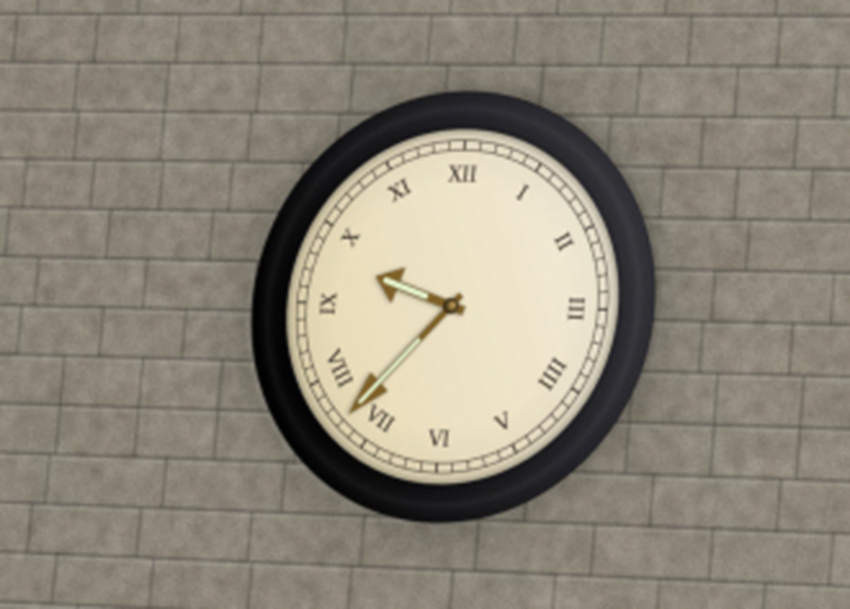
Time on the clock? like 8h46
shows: 9h37
